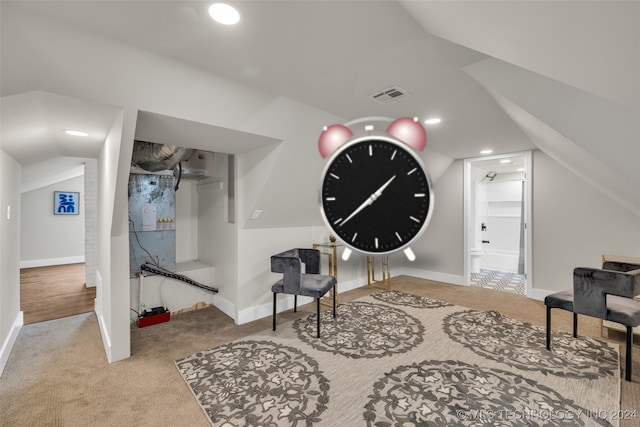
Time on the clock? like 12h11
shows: 1h39
